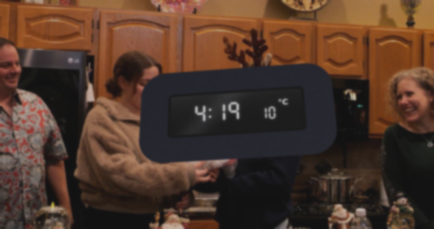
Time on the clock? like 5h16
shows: 4h19
